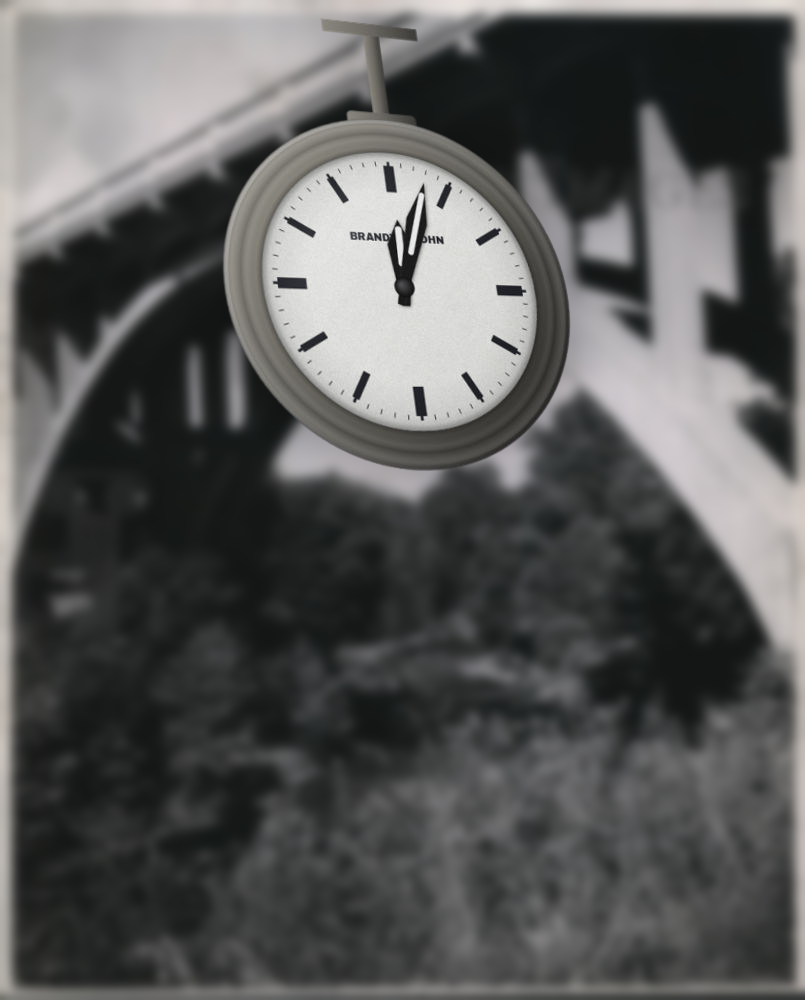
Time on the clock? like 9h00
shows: 12h03
